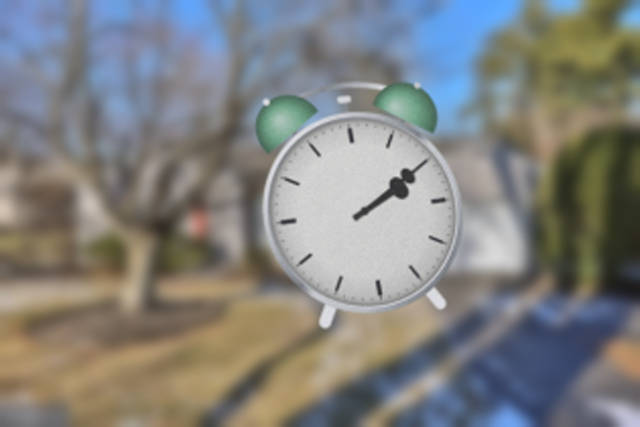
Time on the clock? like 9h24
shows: 2h10
